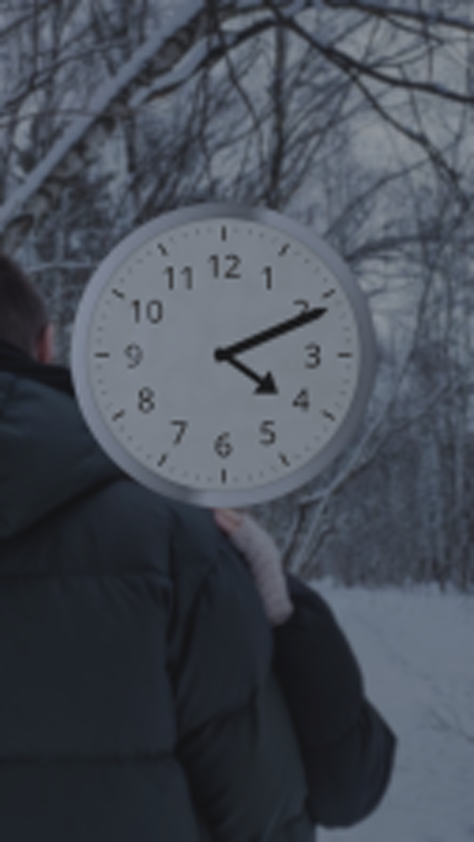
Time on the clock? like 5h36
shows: 4h11
